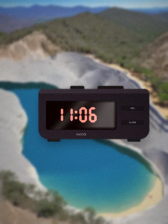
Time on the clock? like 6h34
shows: 11h06
